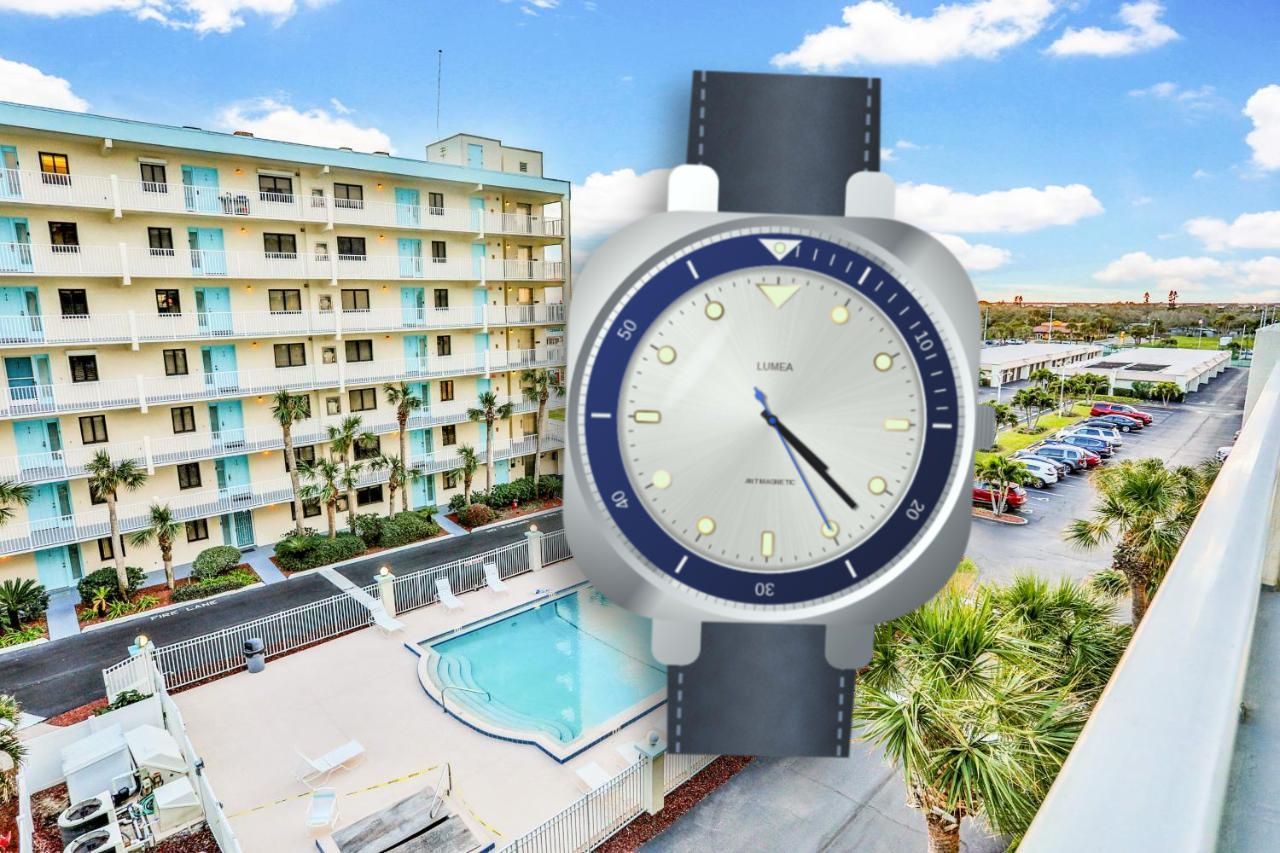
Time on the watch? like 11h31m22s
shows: 4h22m25s
